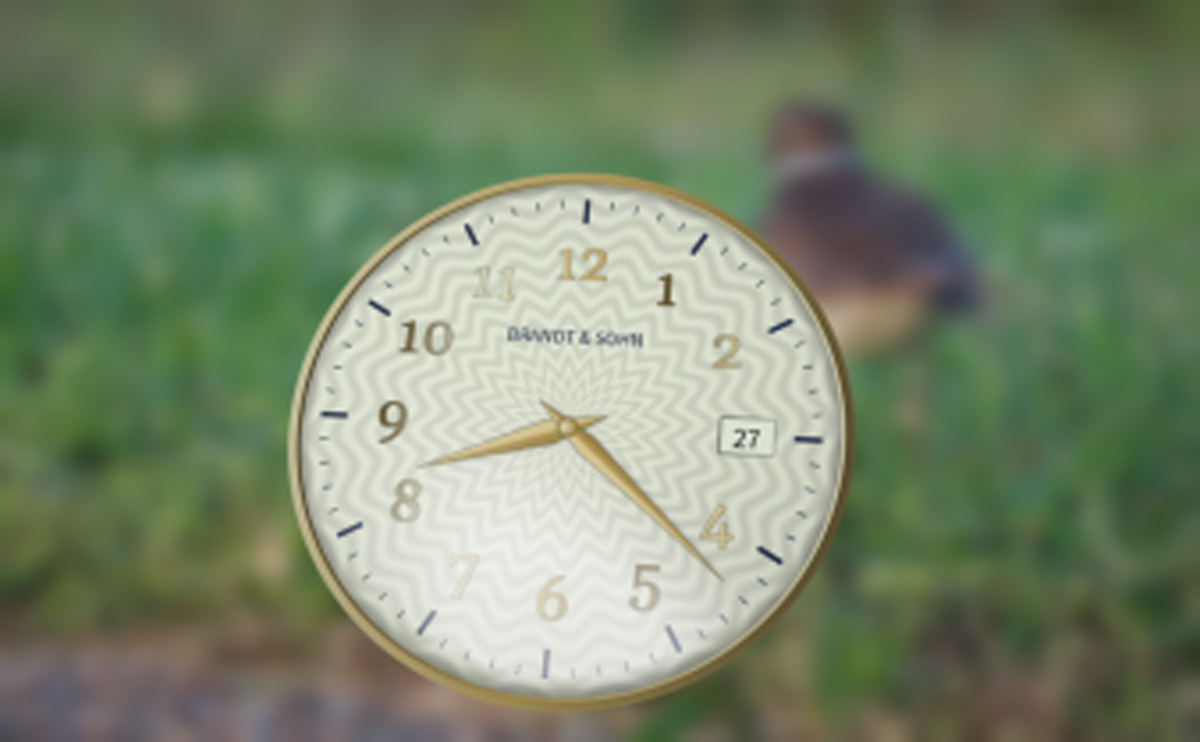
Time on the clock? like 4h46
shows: 8h22
